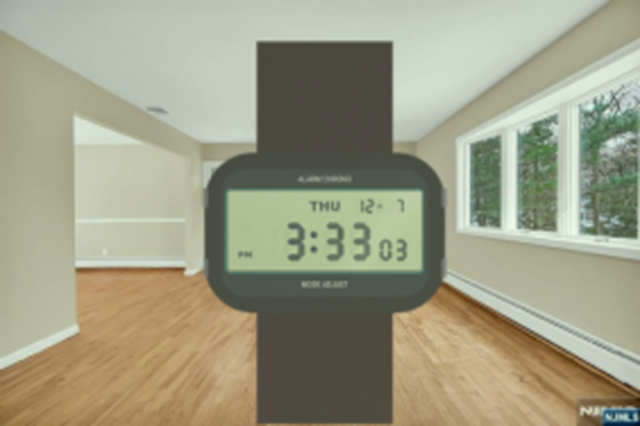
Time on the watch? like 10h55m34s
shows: 3h33m03s
